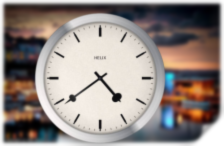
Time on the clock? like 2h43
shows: 4h39
